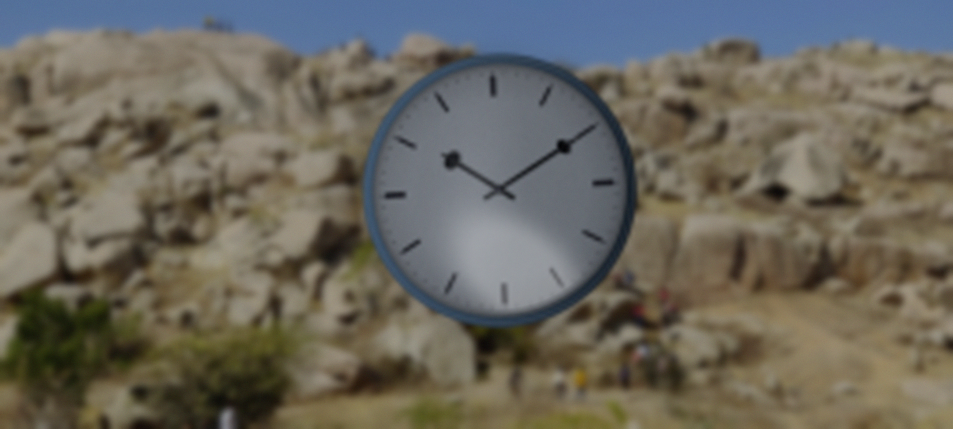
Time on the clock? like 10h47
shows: 10h10
